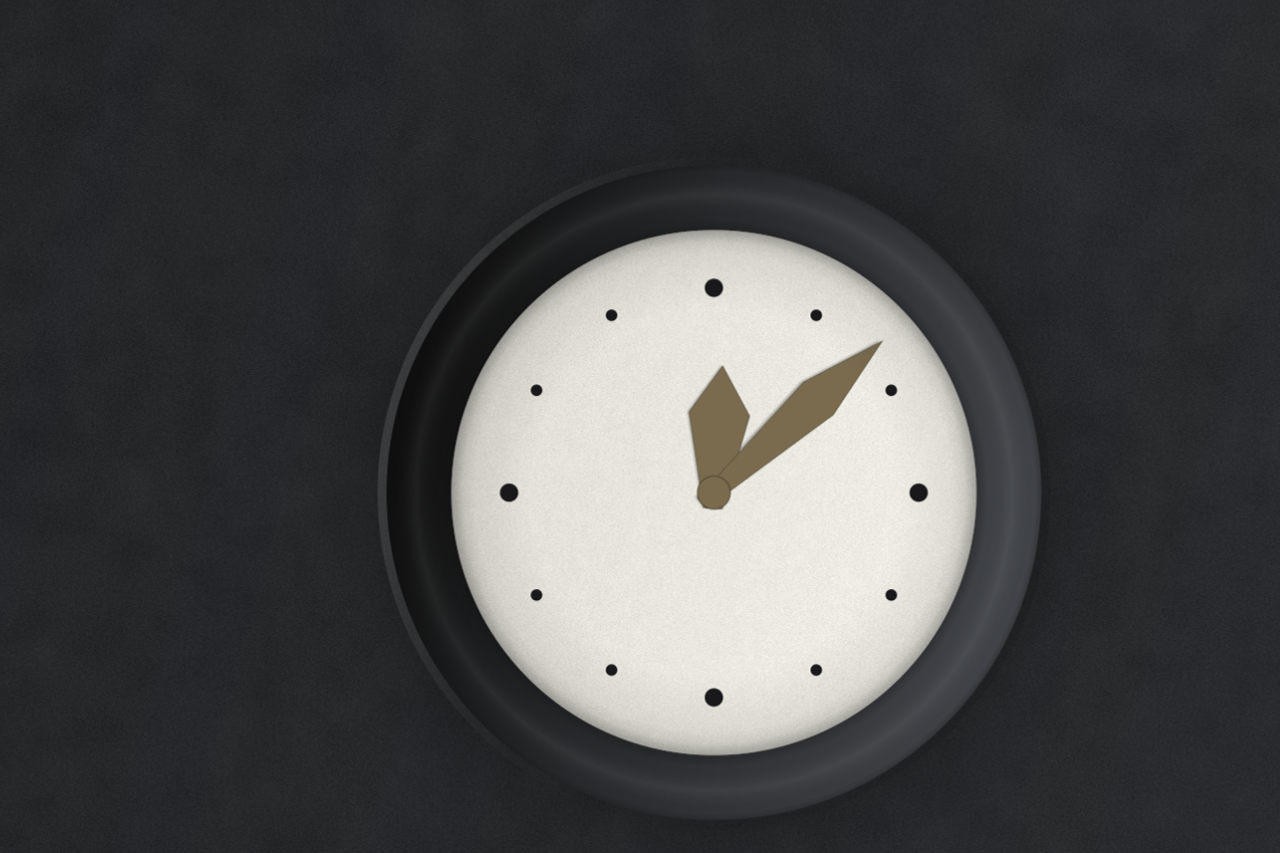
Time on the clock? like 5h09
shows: 12h08
